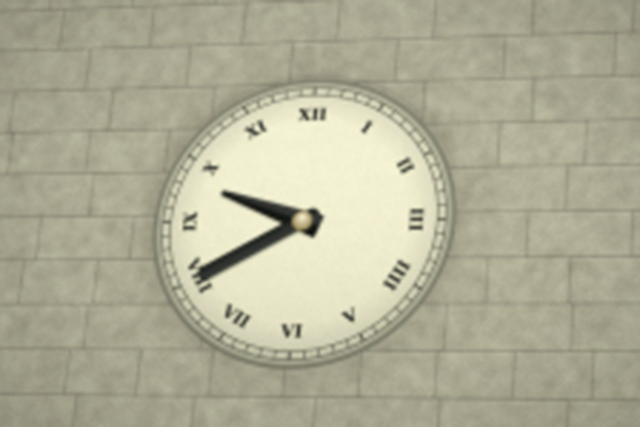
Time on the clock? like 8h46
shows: 9h40
